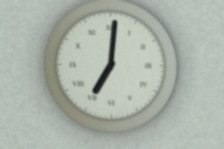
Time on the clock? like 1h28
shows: 7h01
